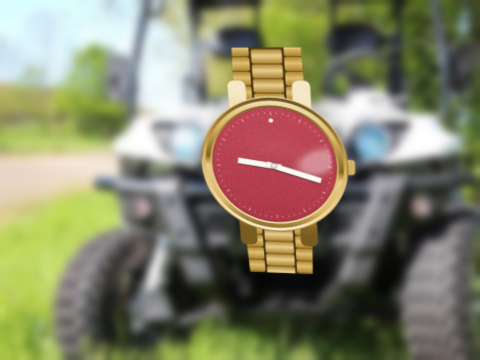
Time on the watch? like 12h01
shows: 9h18
